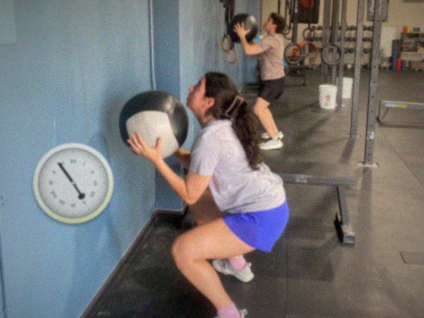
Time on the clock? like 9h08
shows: 4h54
